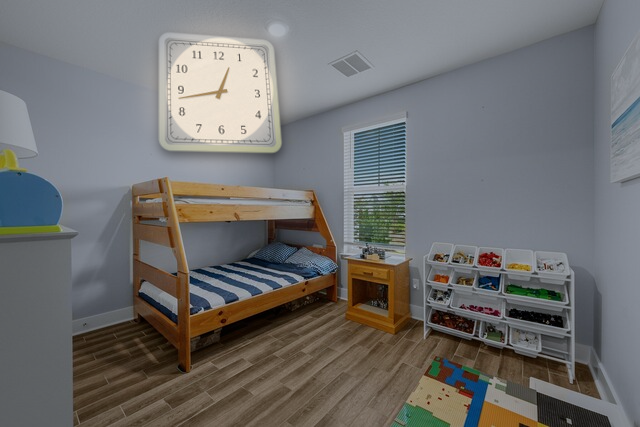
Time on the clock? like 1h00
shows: 12h43
